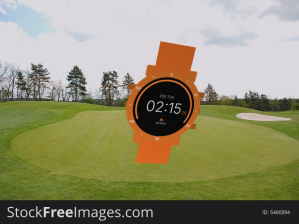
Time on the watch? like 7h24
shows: 2h15
